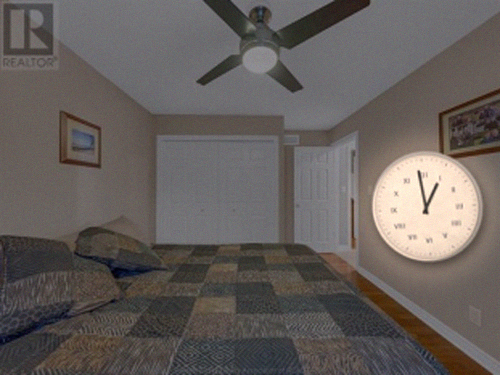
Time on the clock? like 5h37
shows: 12h59
